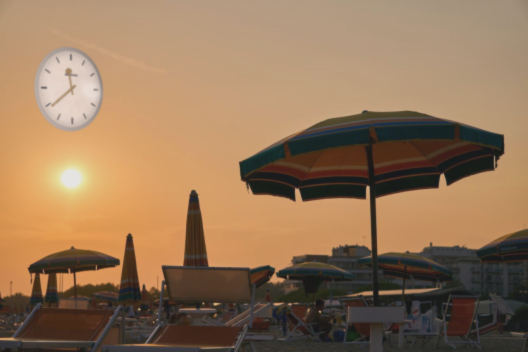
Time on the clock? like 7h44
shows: 11h39
